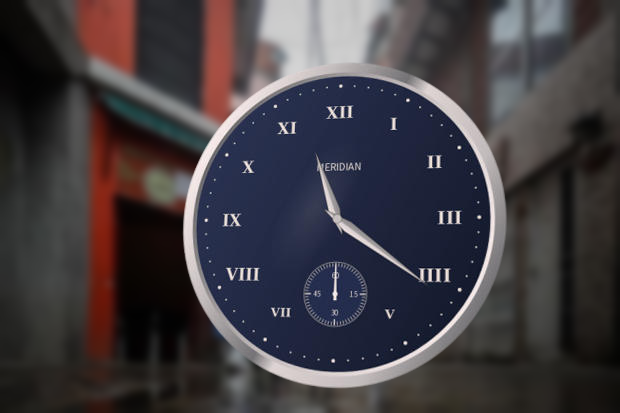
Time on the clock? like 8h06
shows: 11h21
